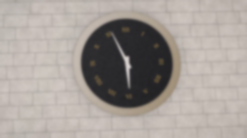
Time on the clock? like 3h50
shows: 5h56
